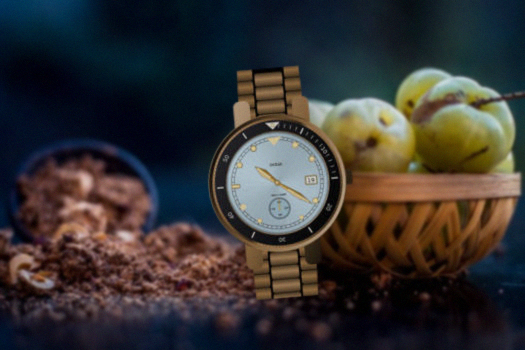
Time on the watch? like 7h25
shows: 10h21
